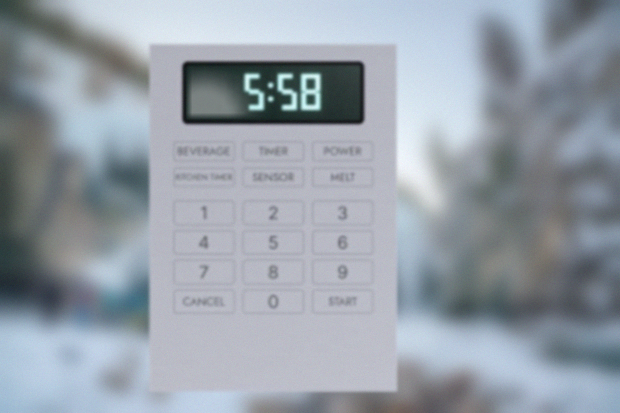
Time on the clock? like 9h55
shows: 5h58
